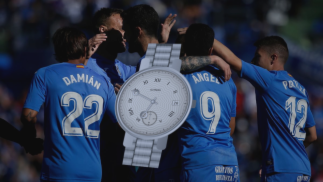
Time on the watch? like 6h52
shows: 6h49
